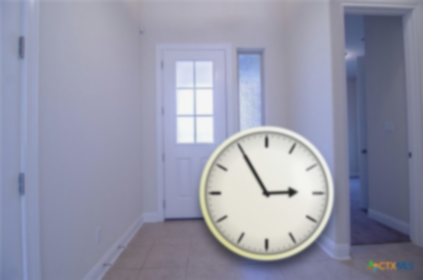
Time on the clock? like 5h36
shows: 2h55
